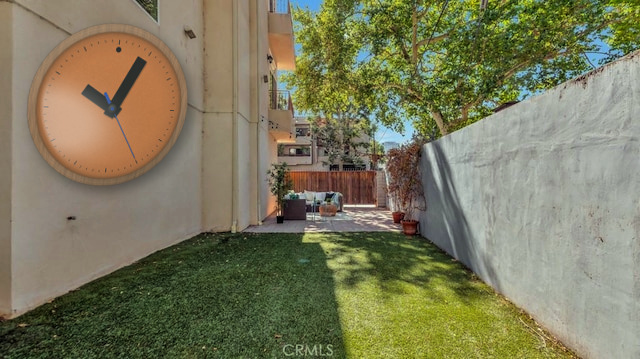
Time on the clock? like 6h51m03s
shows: 10h04m25s
